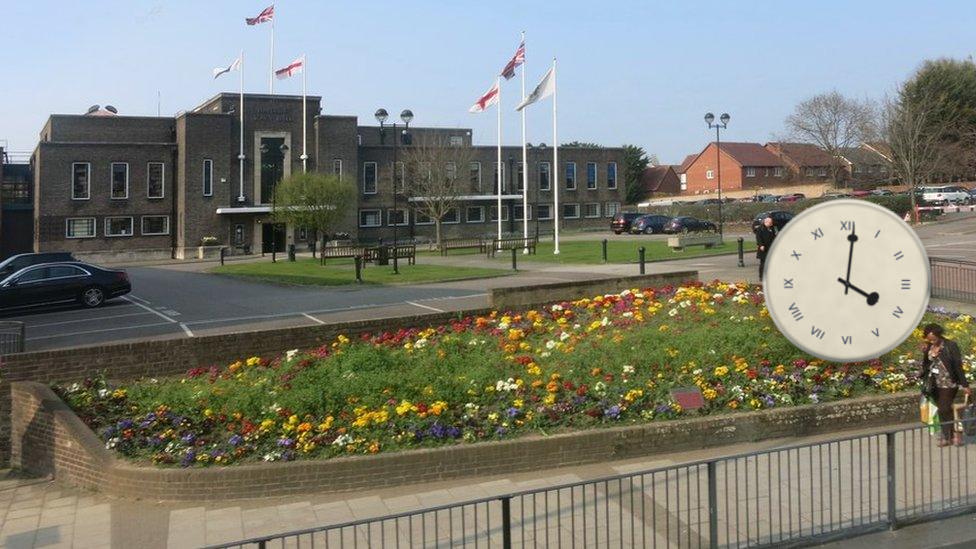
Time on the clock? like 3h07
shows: 4h01
